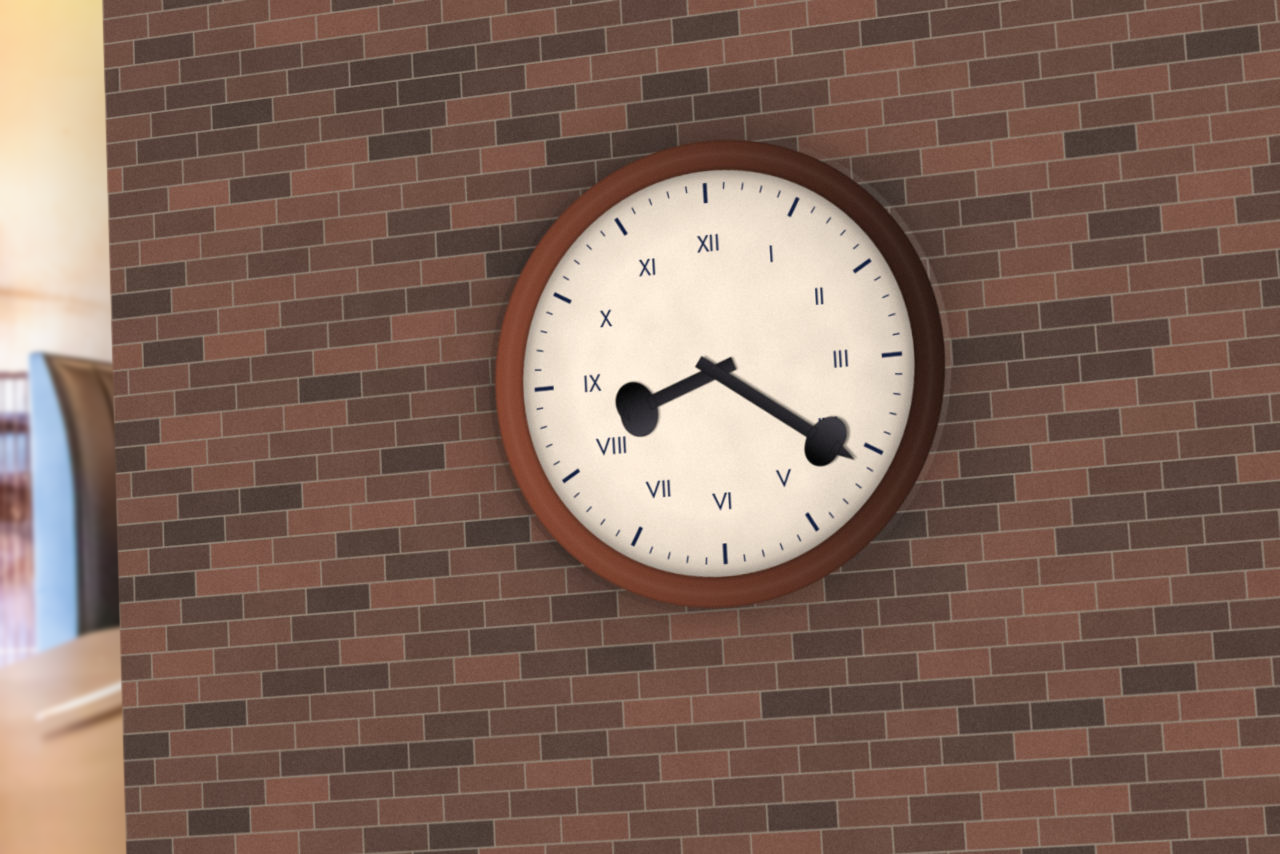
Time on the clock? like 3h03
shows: 8h21
